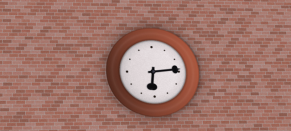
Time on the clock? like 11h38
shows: 6h14
